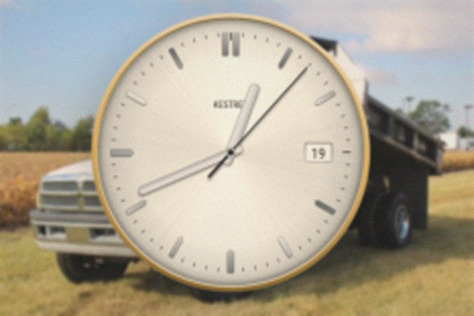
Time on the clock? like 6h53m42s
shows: 12h41m07s
